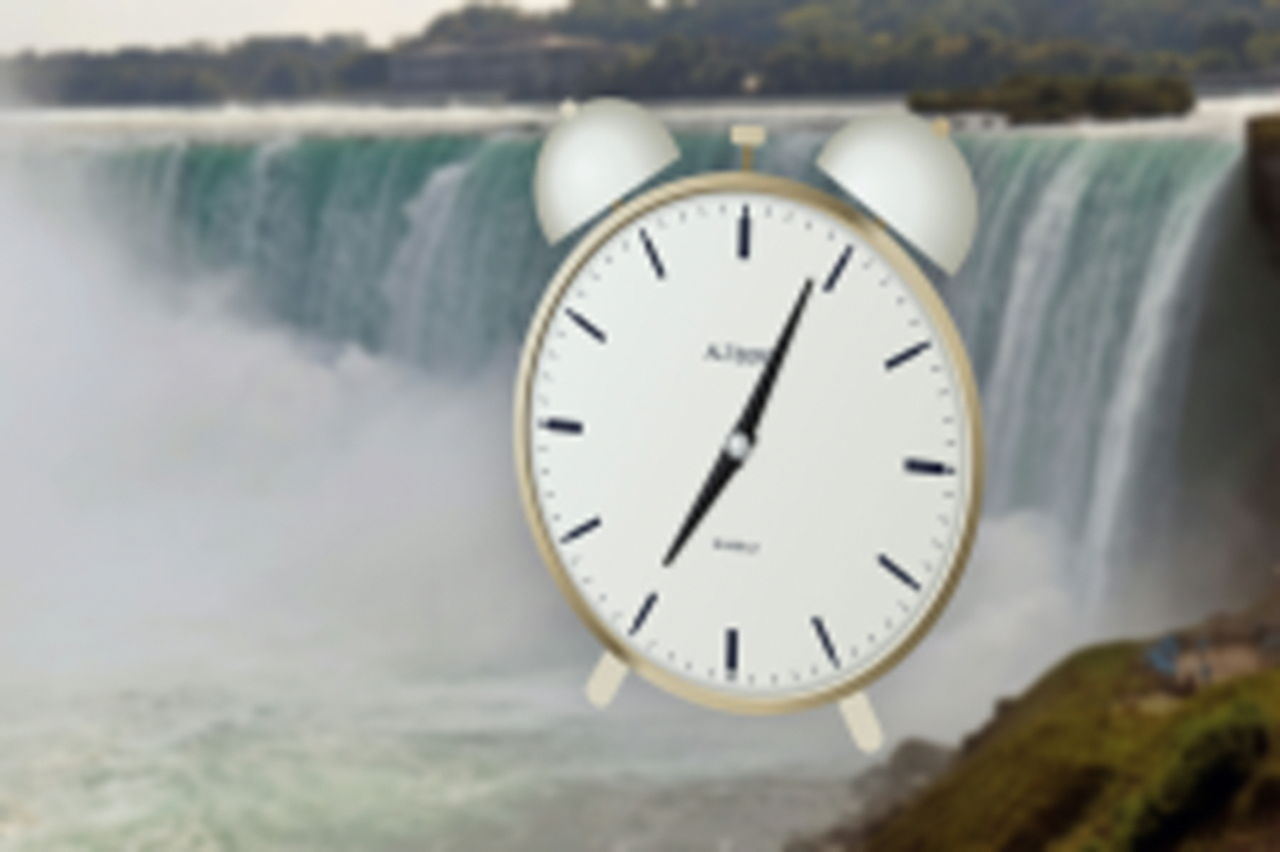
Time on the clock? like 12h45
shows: 7h04
